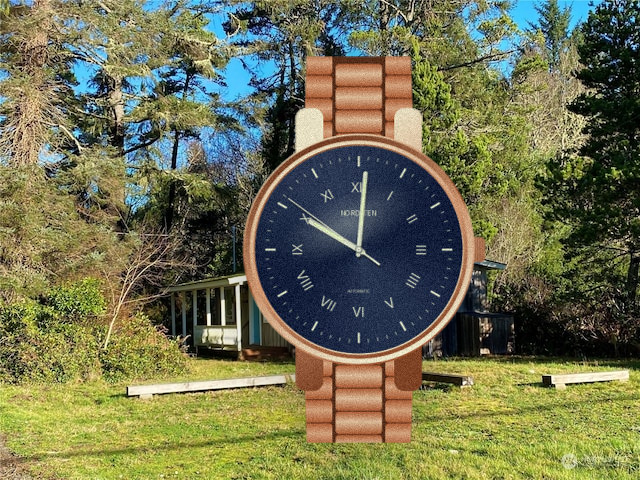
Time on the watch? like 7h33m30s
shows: 10h00m51s
